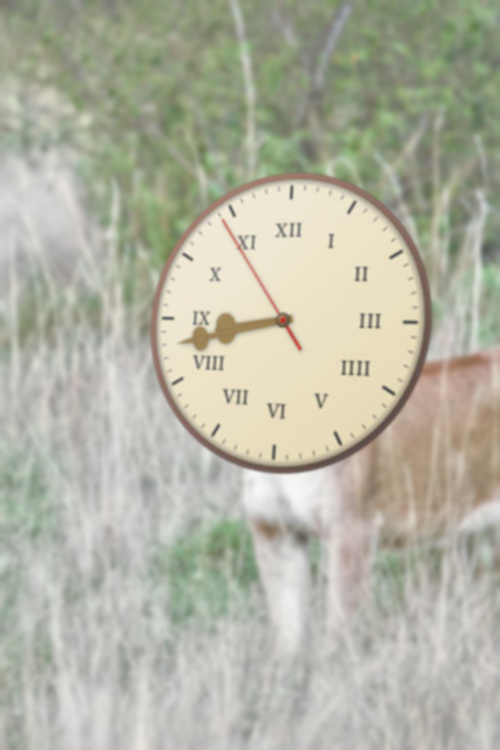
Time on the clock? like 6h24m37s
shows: 8h42m54s
